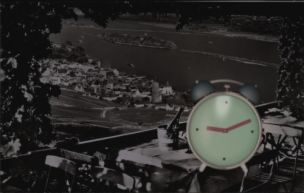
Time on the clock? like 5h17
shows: 9h11
